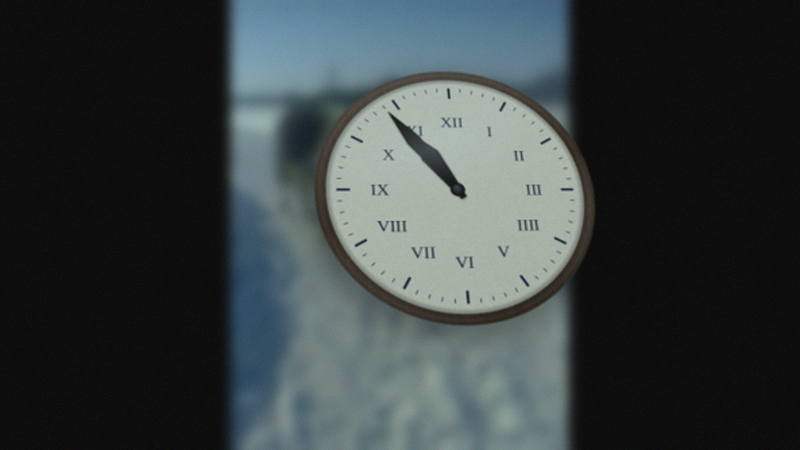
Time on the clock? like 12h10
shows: 10h54
